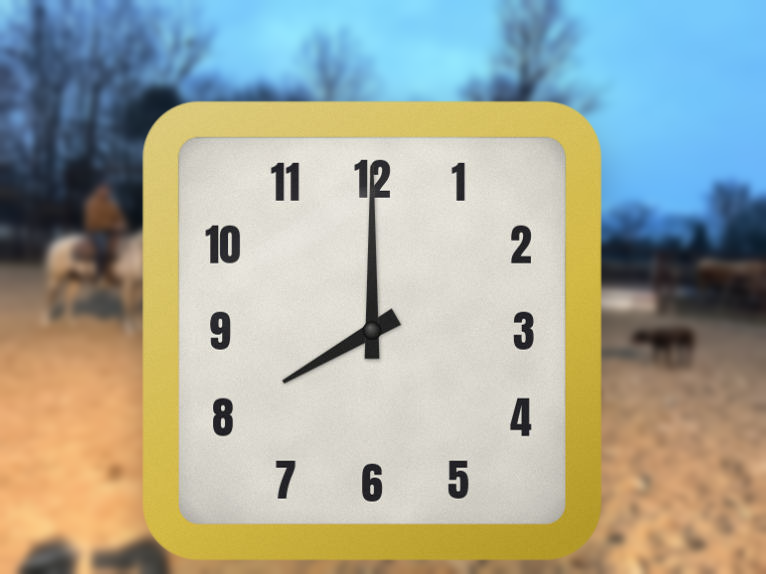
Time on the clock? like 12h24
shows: 8h00
